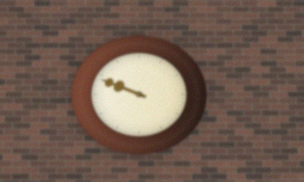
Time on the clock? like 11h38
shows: 9h49
